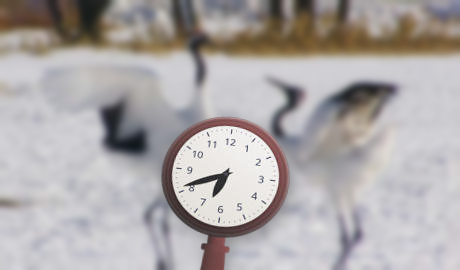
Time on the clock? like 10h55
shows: 6h41
